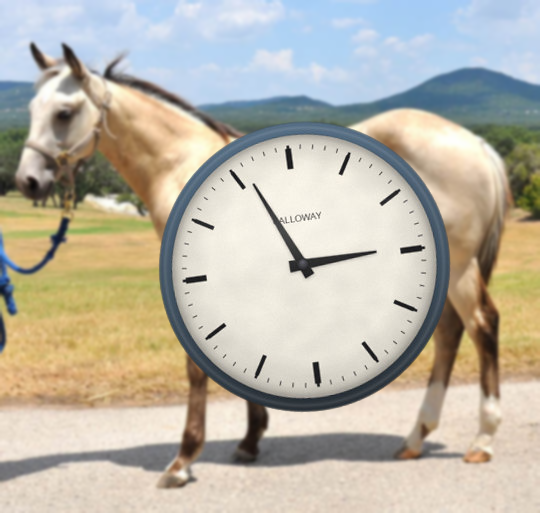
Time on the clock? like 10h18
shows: 2h56
